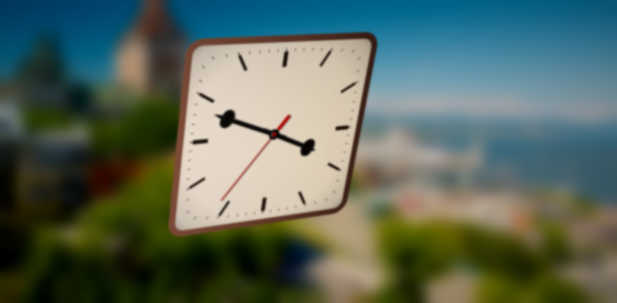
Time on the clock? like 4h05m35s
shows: 3h48m36s
